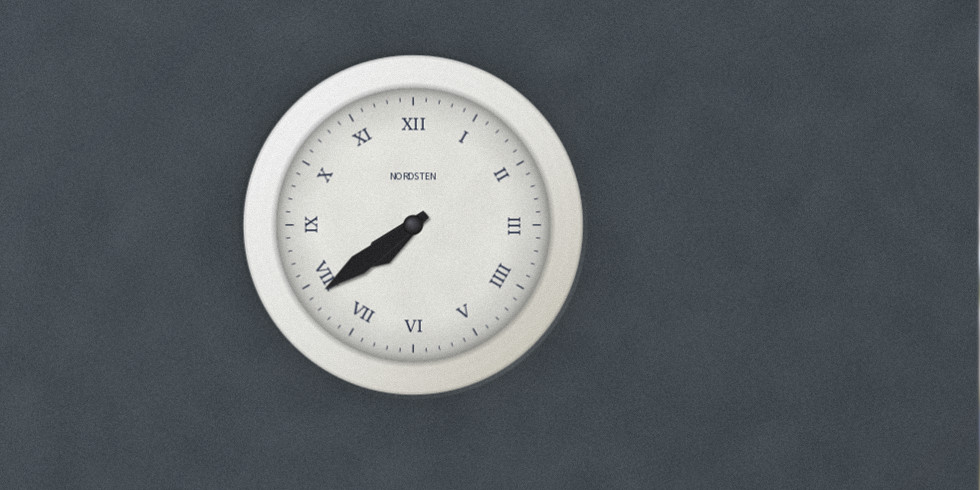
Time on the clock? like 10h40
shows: 7h39
